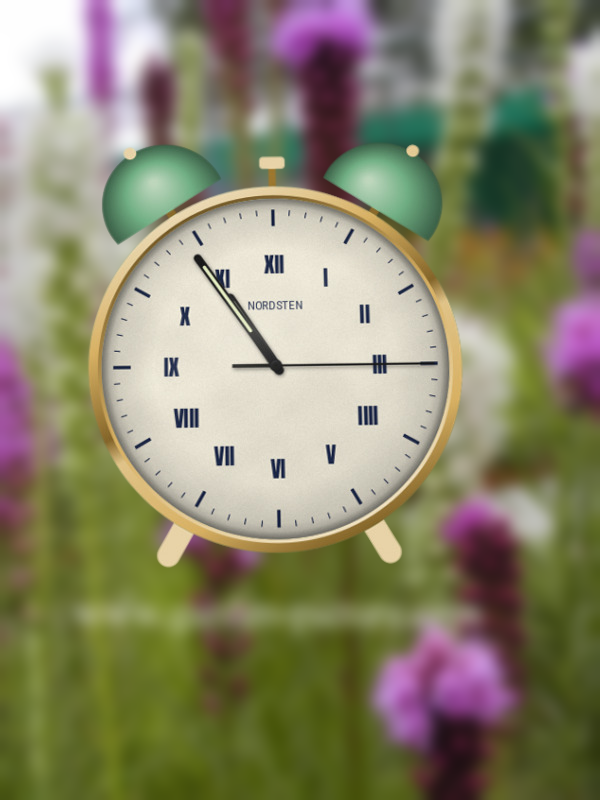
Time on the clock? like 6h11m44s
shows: 10h54m15s
